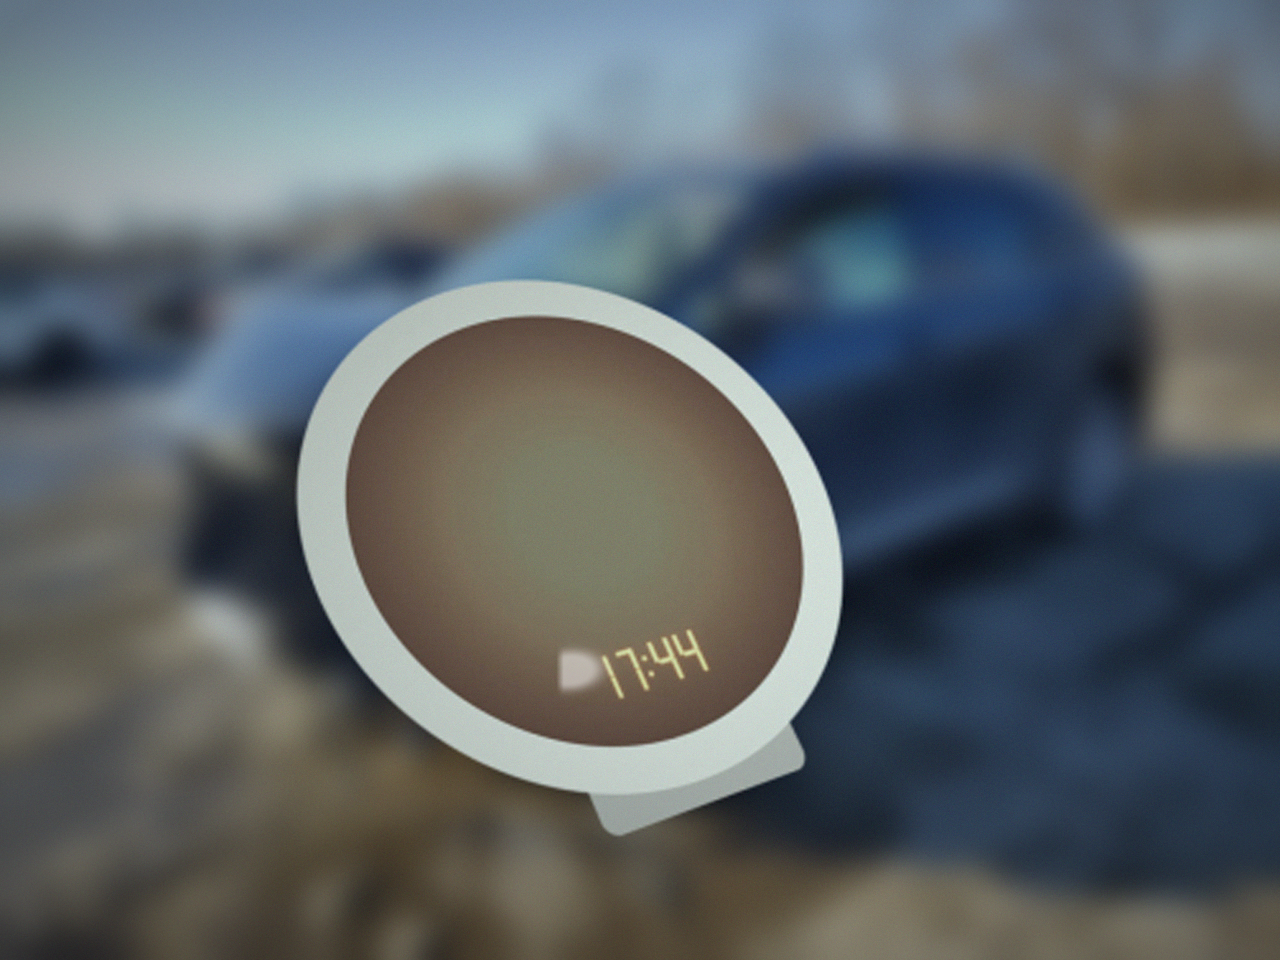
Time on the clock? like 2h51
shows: 17h44
